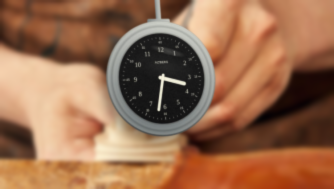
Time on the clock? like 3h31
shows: 3h32
